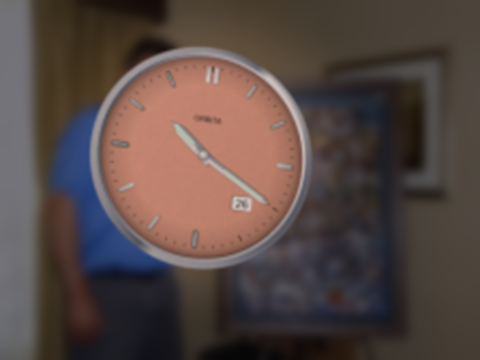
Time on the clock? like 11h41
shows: 10h20
